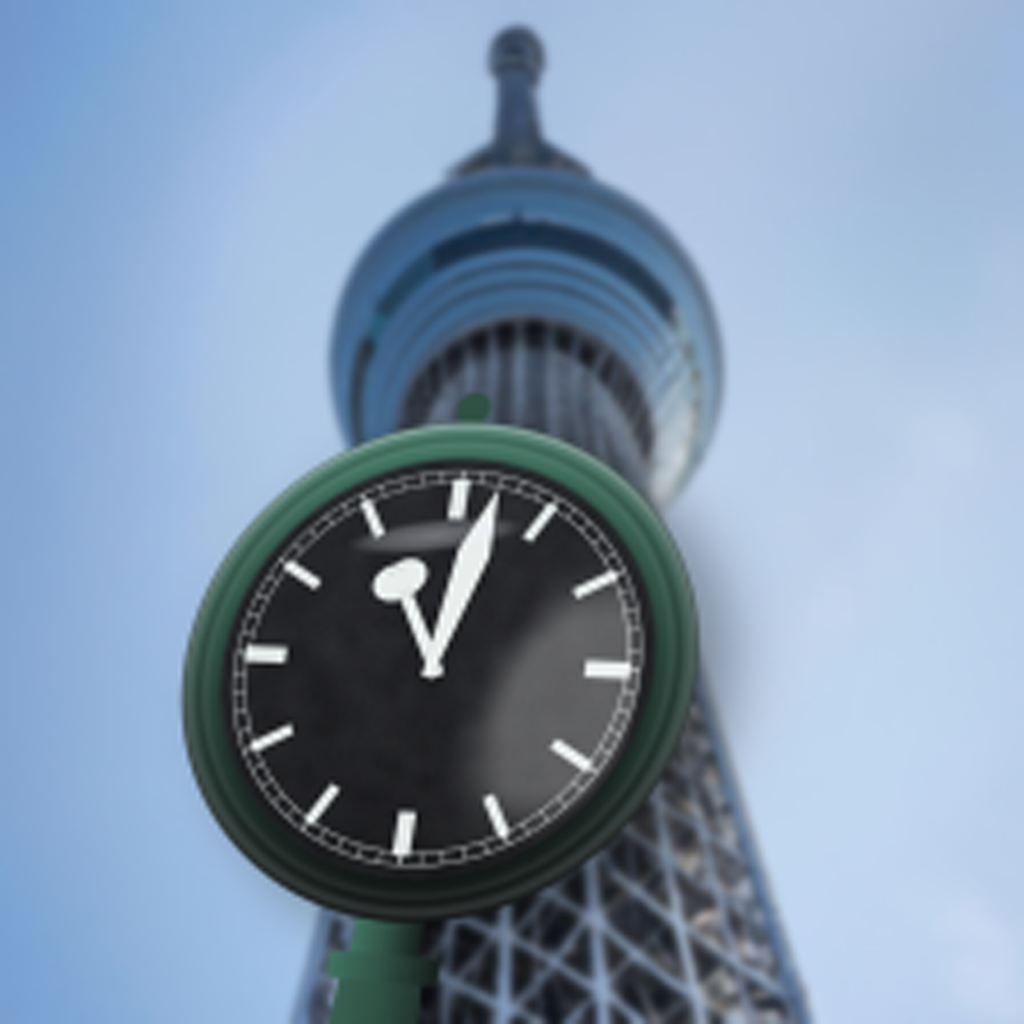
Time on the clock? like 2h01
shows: 11h02
